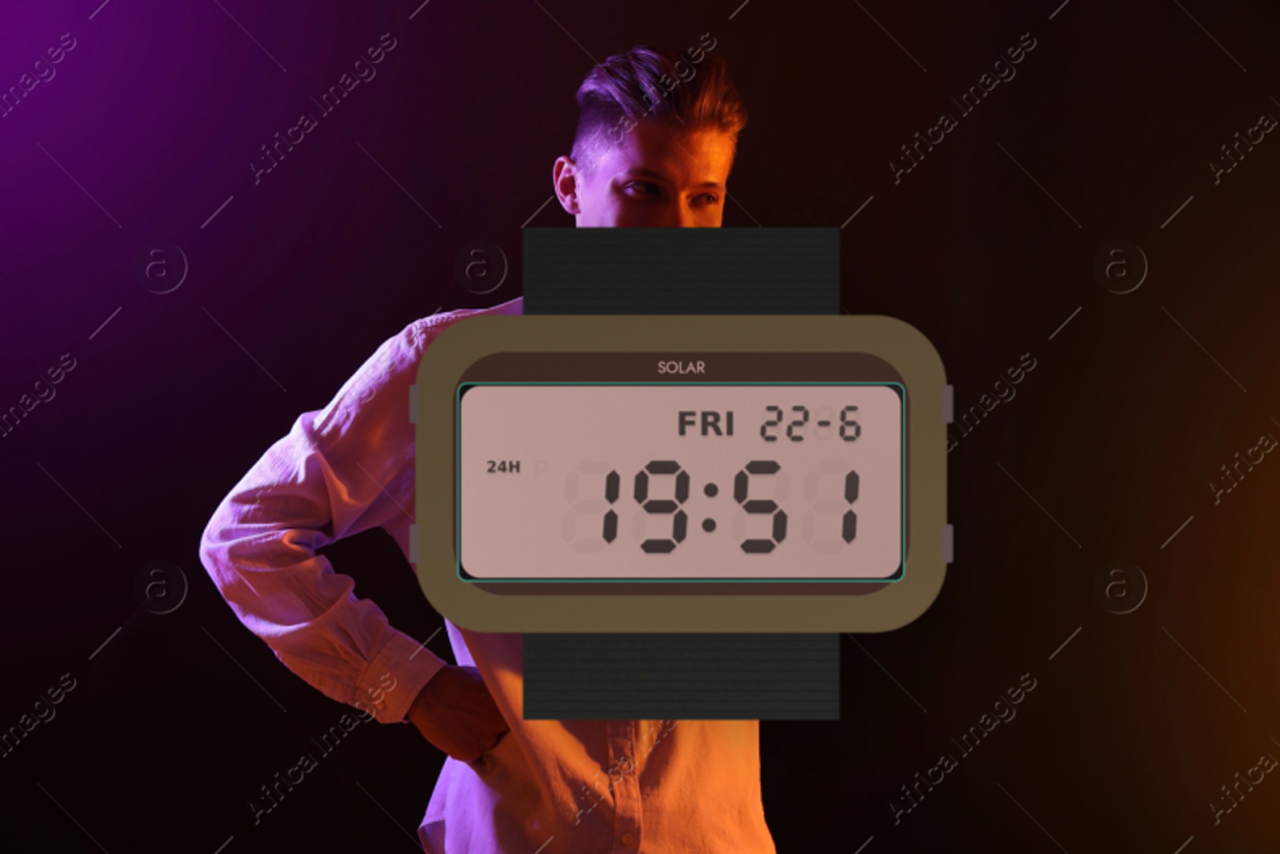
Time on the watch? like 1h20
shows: 19h51
